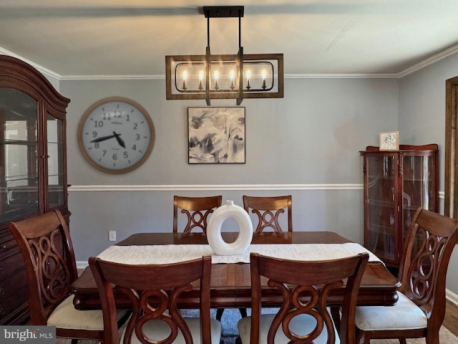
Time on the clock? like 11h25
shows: 4h42
